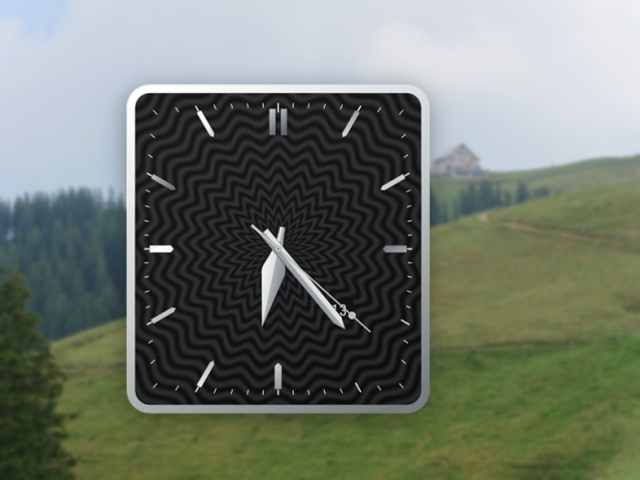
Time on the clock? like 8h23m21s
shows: 6h23m22s
